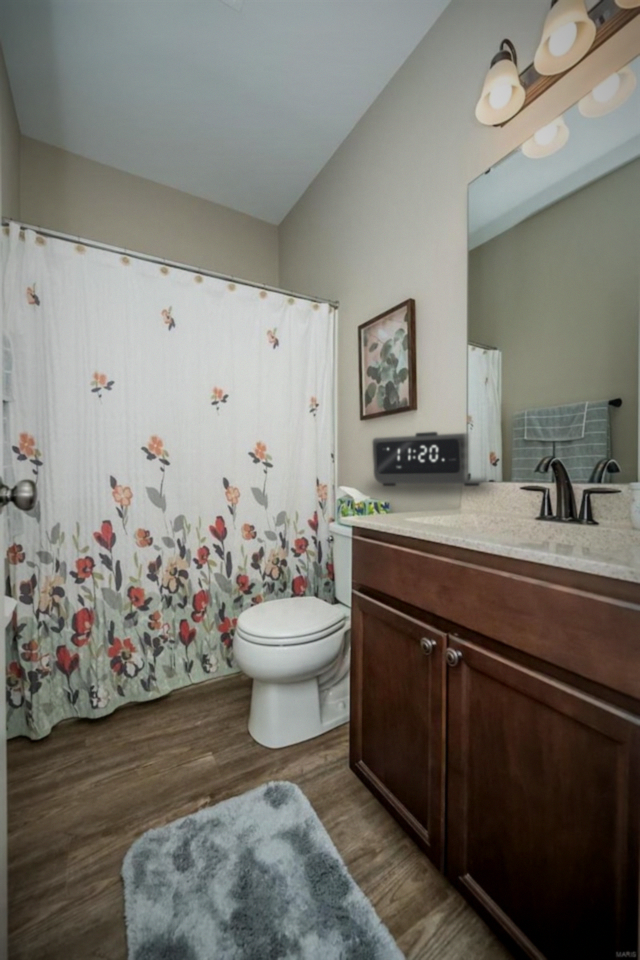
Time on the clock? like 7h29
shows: 11h20
